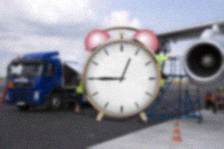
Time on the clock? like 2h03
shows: 12h45
